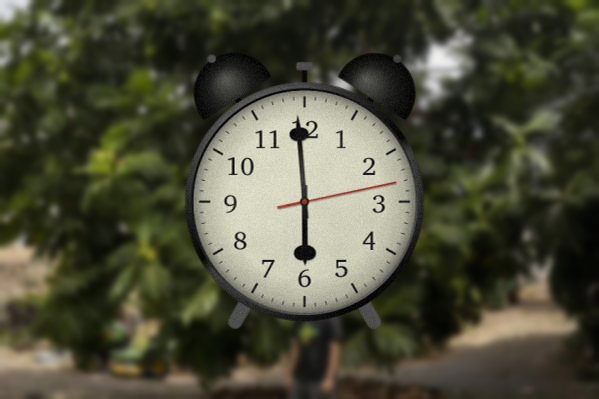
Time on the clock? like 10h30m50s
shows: 5h59m13s
